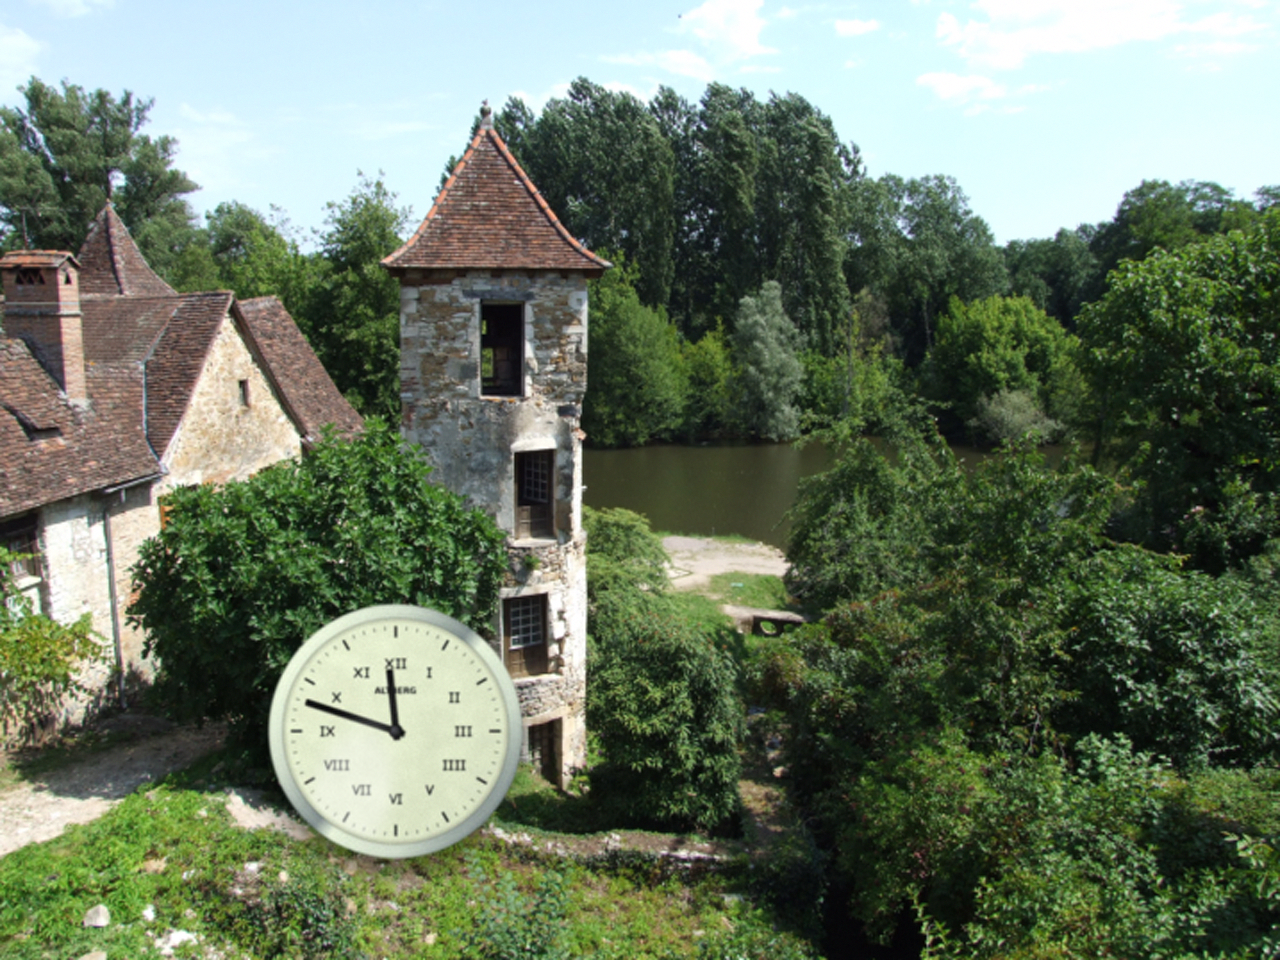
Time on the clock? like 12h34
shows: 11h48
